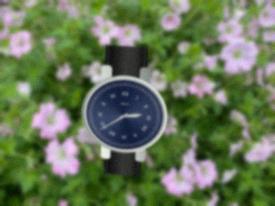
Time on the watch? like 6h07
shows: 2h39
